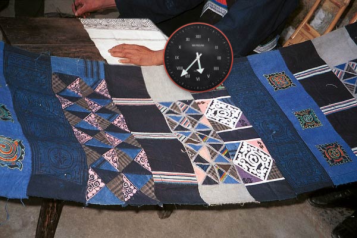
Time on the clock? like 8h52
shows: 5h37
